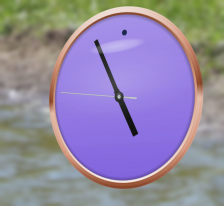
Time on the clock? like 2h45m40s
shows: 4h54m45s
